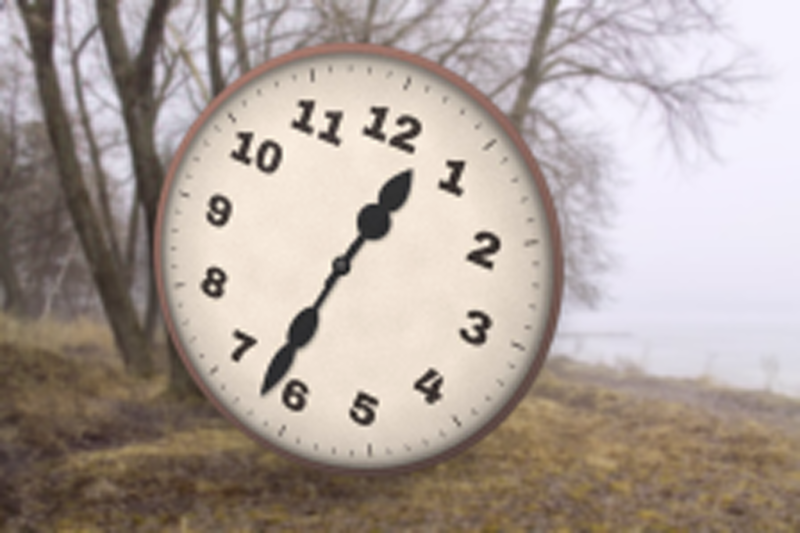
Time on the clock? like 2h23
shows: 12h32
